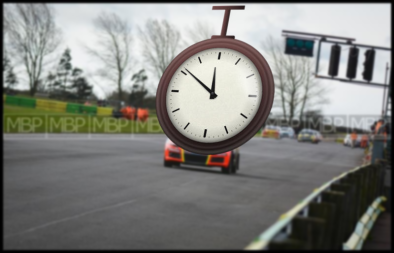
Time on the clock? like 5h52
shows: 11h51
